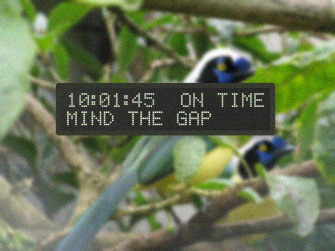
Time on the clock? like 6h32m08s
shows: 10h01m45s
